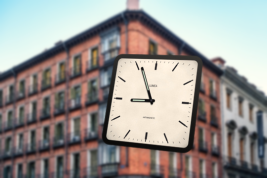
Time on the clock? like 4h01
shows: 8h56
